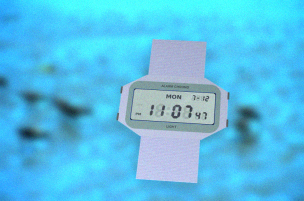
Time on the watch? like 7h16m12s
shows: 11h07m47s
